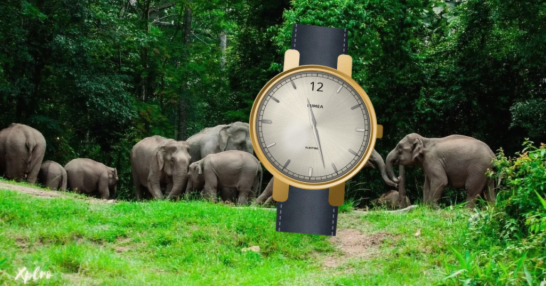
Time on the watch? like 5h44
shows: 11h27
